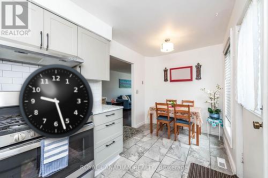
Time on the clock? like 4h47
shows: 9h27
